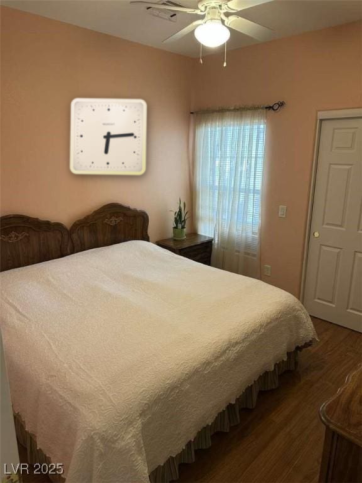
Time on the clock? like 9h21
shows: 6h14
